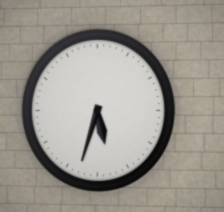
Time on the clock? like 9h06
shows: 5h33
